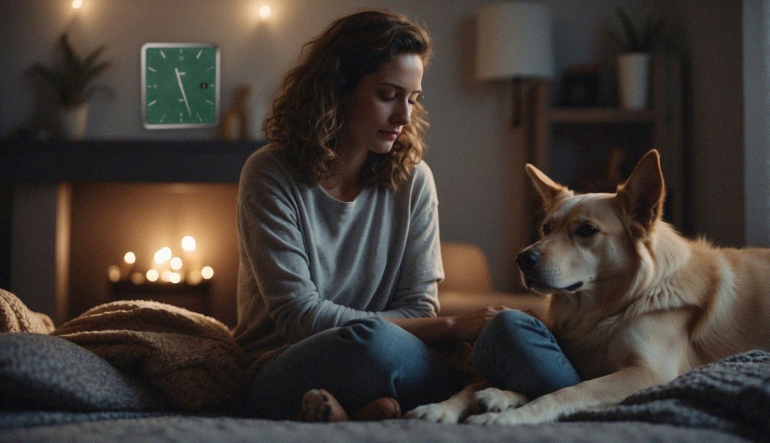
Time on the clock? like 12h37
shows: 11h27
